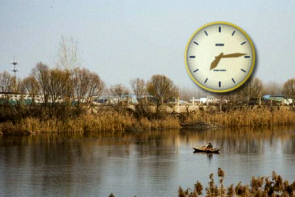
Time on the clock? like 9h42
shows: 7h14
